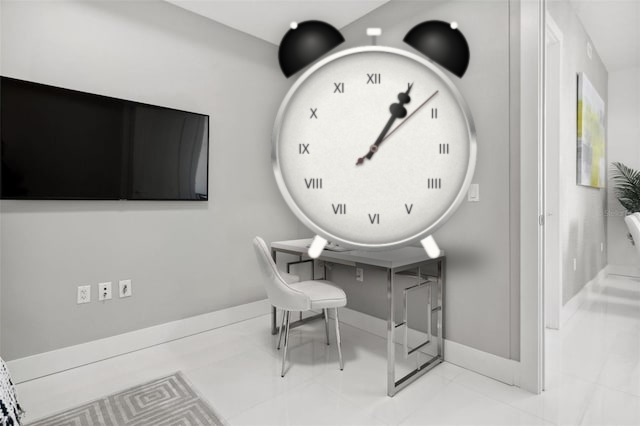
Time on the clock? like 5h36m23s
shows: 1h05m08s
